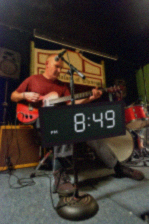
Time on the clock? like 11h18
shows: 8h49
